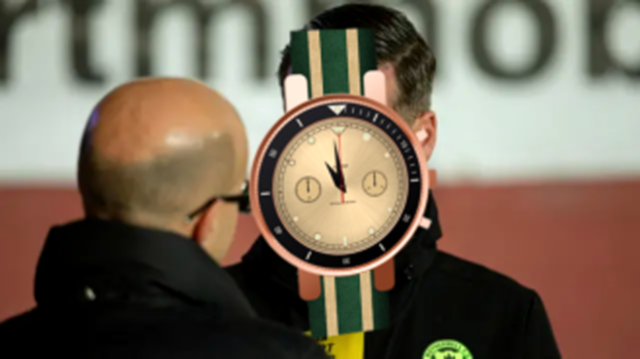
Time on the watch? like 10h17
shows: 10h59
